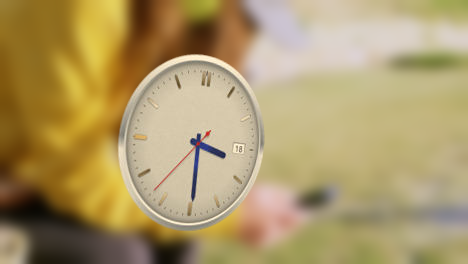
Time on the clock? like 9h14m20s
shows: 3h29m37s
